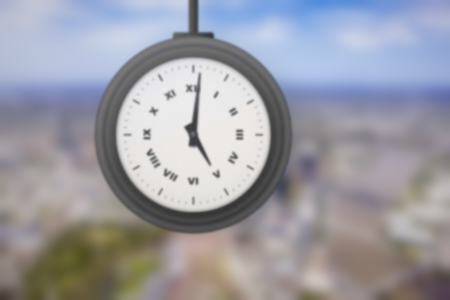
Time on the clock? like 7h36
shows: 5h01
